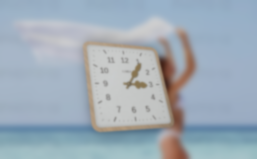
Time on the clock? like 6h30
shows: 3h06
